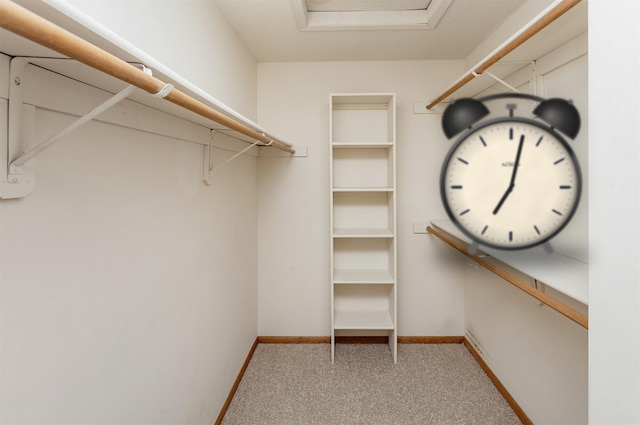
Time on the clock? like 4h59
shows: 7h02
